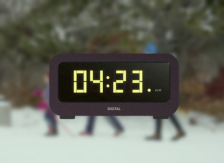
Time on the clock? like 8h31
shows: 4h23
